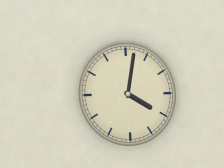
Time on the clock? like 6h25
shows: 4h02
